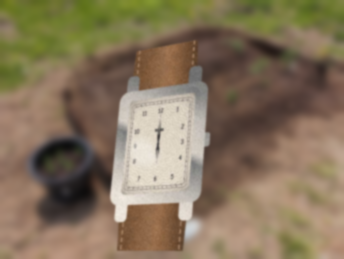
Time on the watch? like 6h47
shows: 6h00
